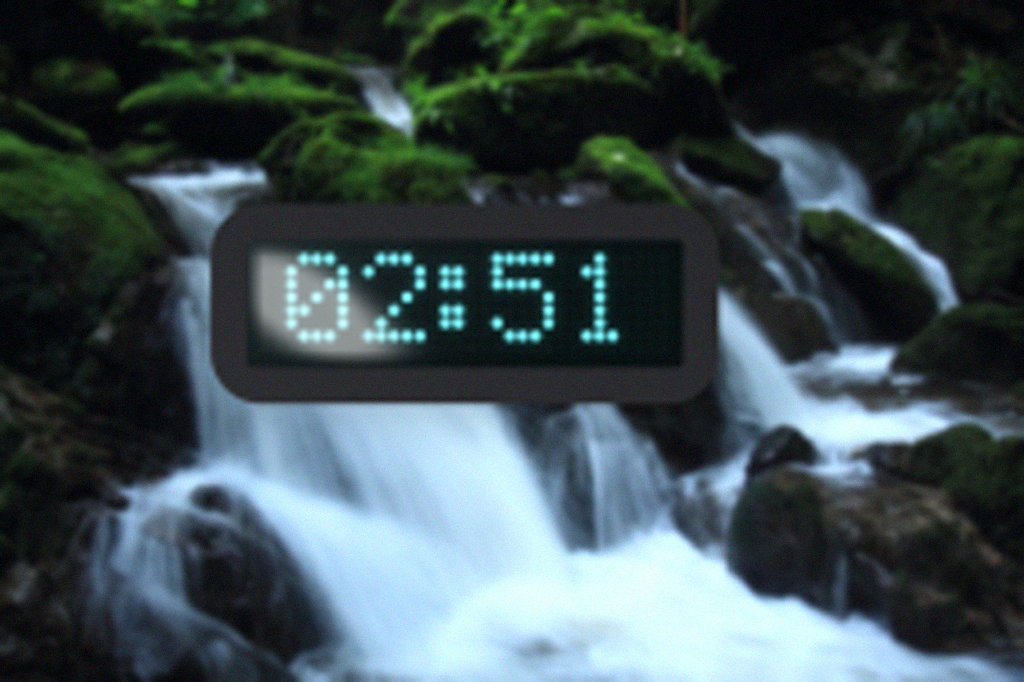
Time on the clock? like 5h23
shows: 2h51
